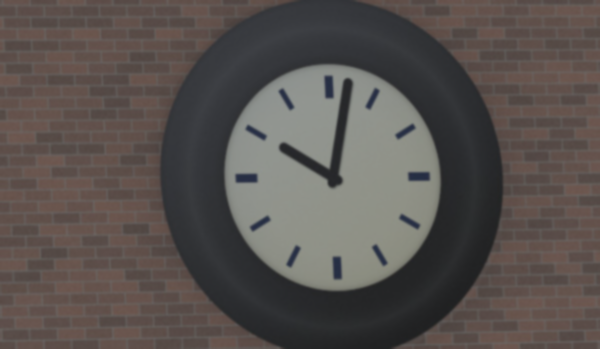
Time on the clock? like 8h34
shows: 10h02
